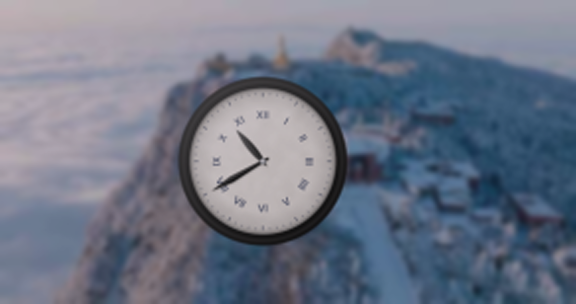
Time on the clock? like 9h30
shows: 10h40
